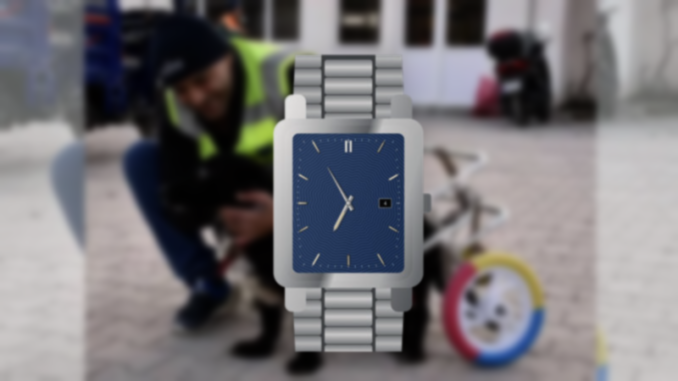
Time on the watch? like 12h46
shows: 6h55
